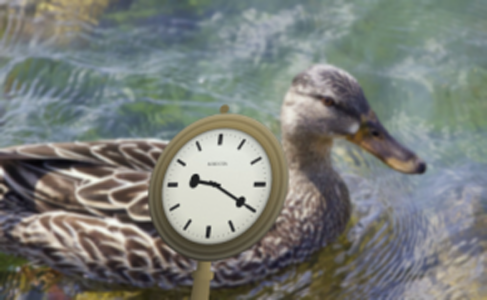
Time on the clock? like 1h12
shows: 9h20
